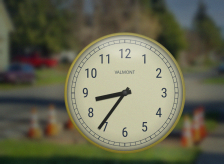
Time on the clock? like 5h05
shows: 8h36
